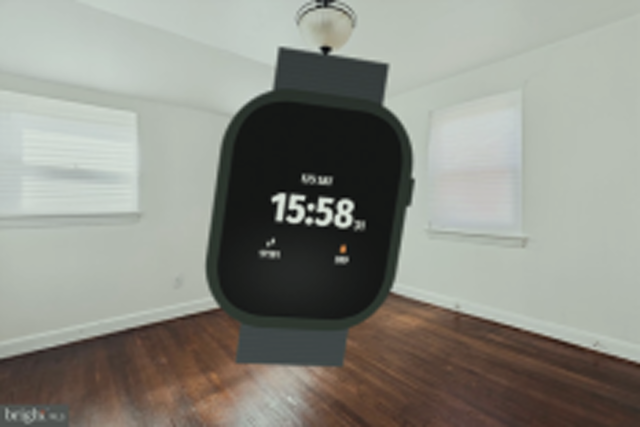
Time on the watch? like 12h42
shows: 15h58
